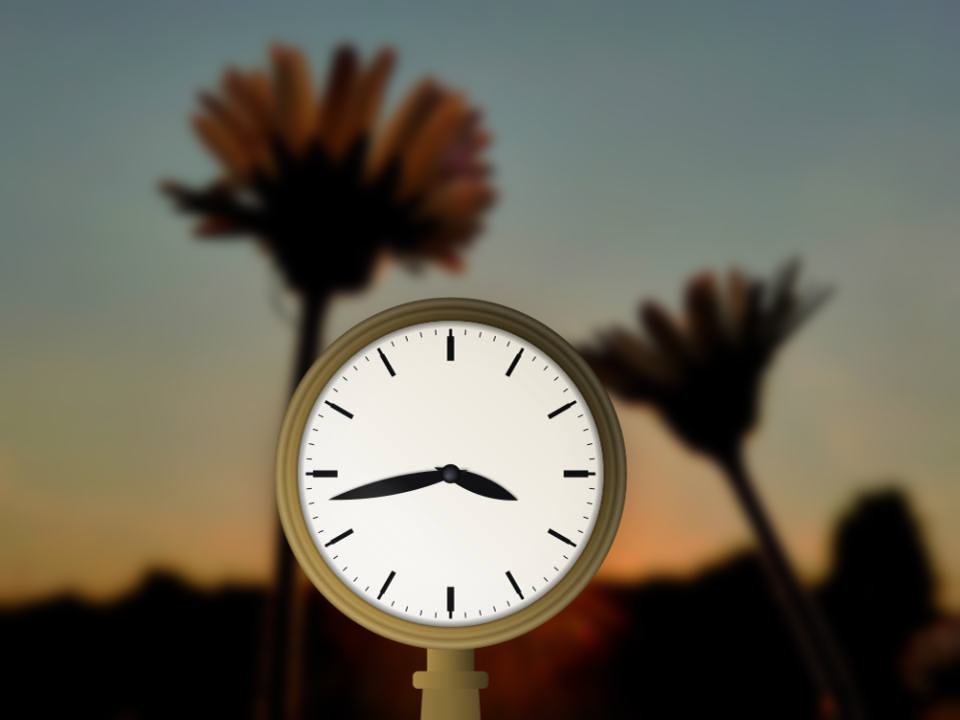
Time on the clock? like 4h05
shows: 3h43
